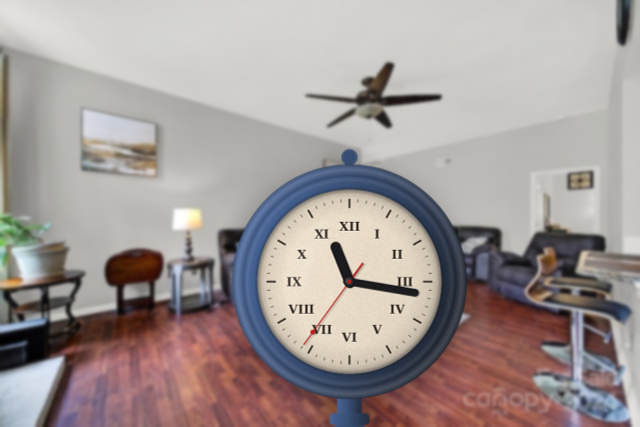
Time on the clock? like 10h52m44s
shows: 11h16m36s
